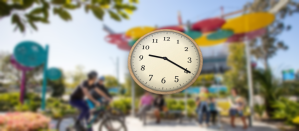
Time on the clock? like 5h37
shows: 9h20
